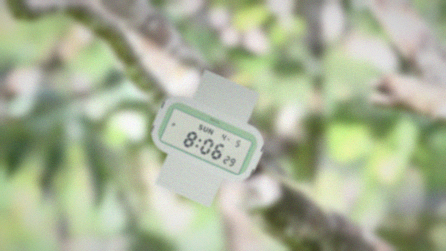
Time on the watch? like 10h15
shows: 8h06
